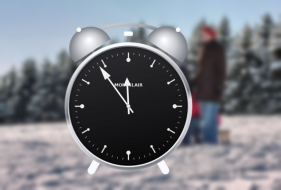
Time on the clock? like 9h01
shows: 11h54
